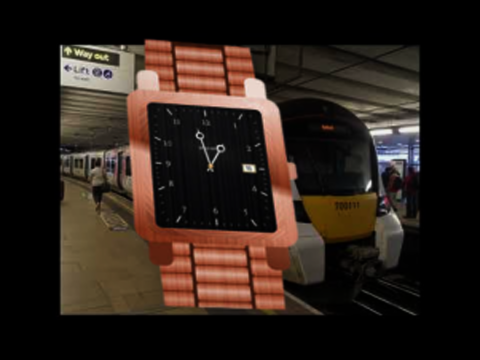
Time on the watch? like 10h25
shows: 12h58
